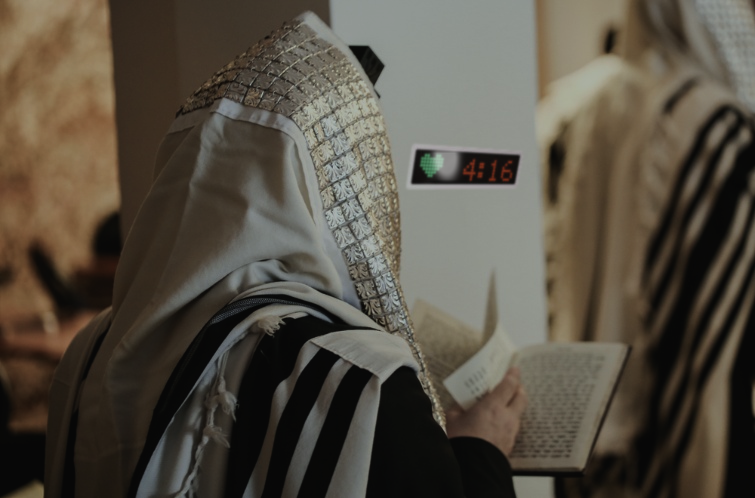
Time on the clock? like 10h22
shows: 4h16
